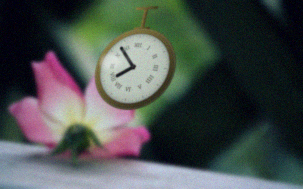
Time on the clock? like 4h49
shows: 7h53
